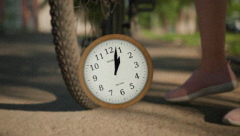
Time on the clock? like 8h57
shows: 1h03
